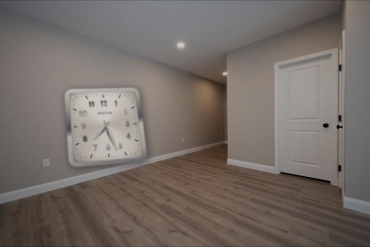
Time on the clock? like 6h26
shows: 7h27
